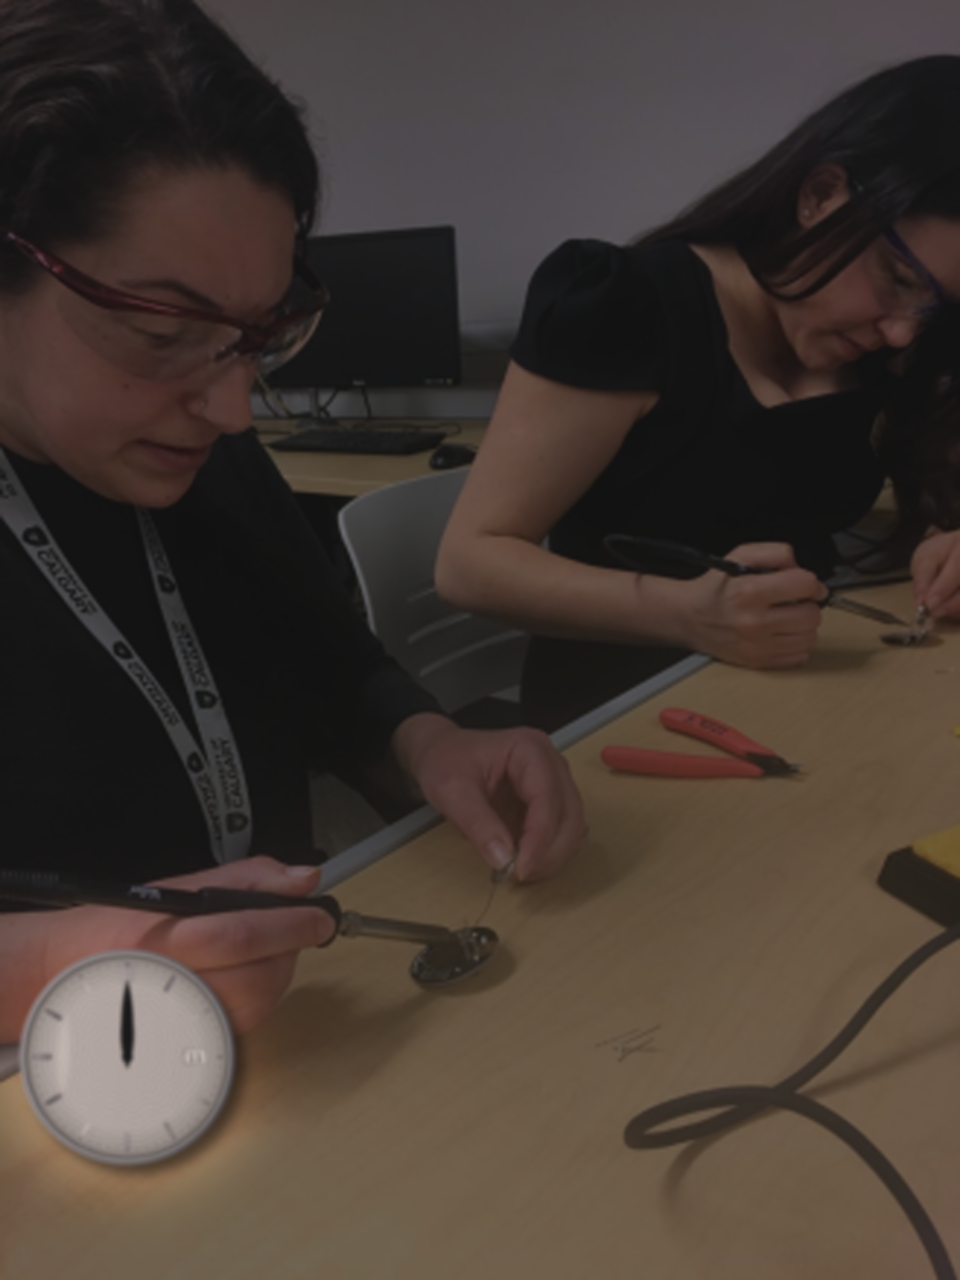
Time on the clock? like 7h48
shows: 12h00
